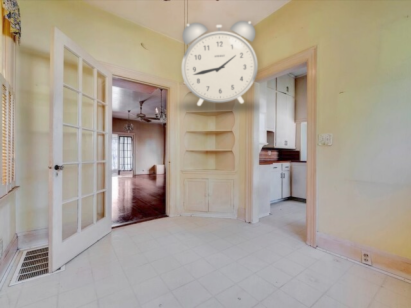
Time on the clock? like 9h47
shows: 1h43
